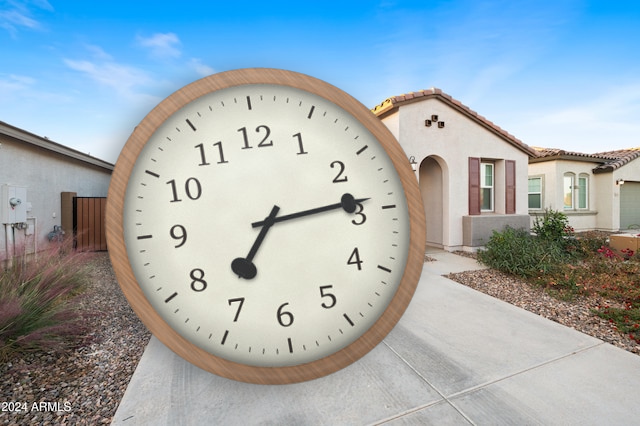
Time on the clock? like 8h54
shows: 7h14
